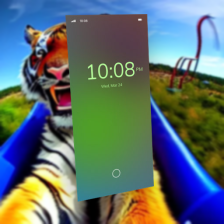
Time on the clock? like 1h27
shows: 10h08
